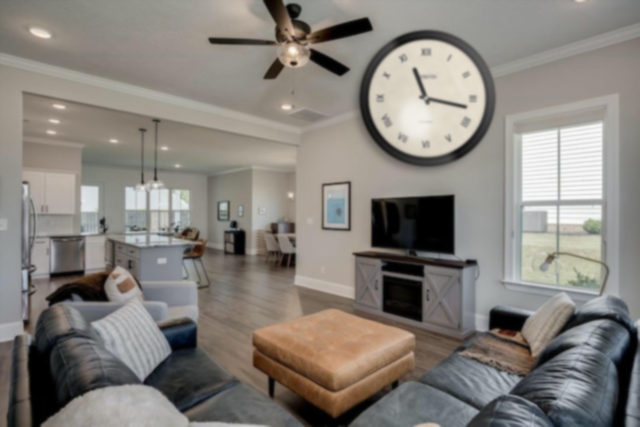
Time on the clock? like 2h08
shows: 11h17
